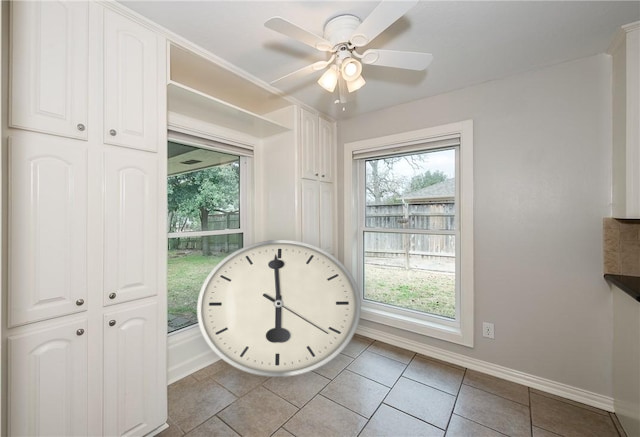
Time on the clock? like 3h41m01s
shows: 5h59m21s
